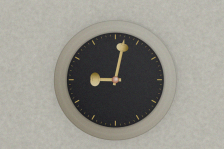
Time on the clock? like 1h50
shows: 9h02
